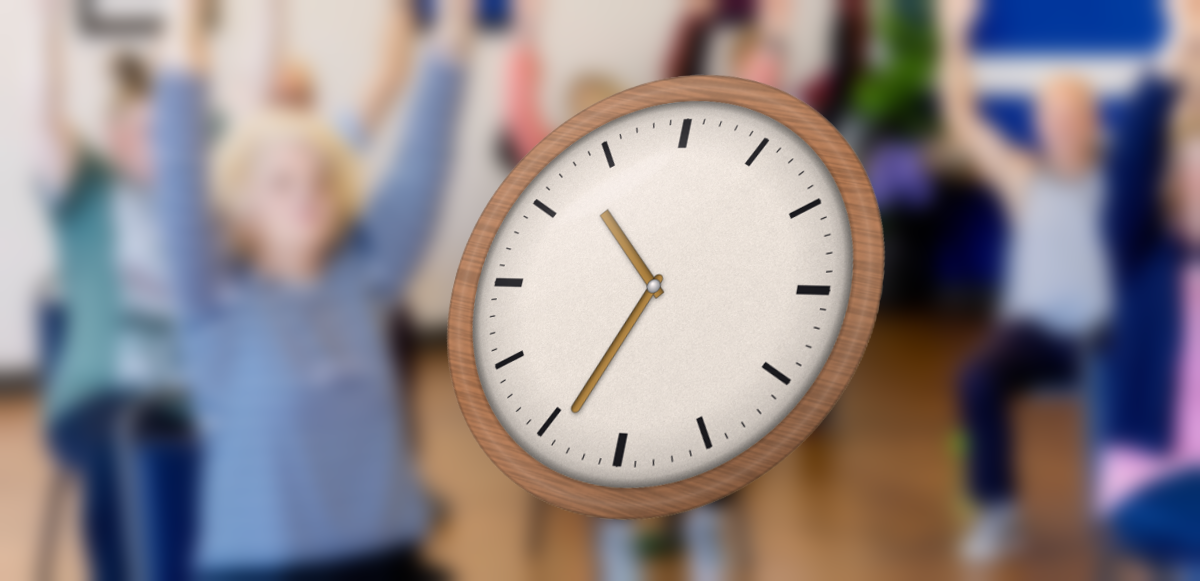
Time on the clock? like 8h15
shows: 10h34
